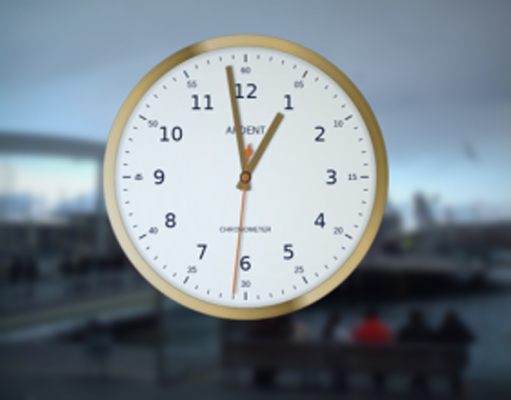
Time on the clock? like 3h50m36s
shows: 12h58m31s
